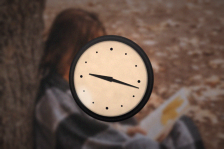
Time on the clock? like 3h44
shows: 9h17
